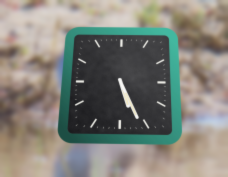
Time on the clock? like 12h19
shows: 5h26
